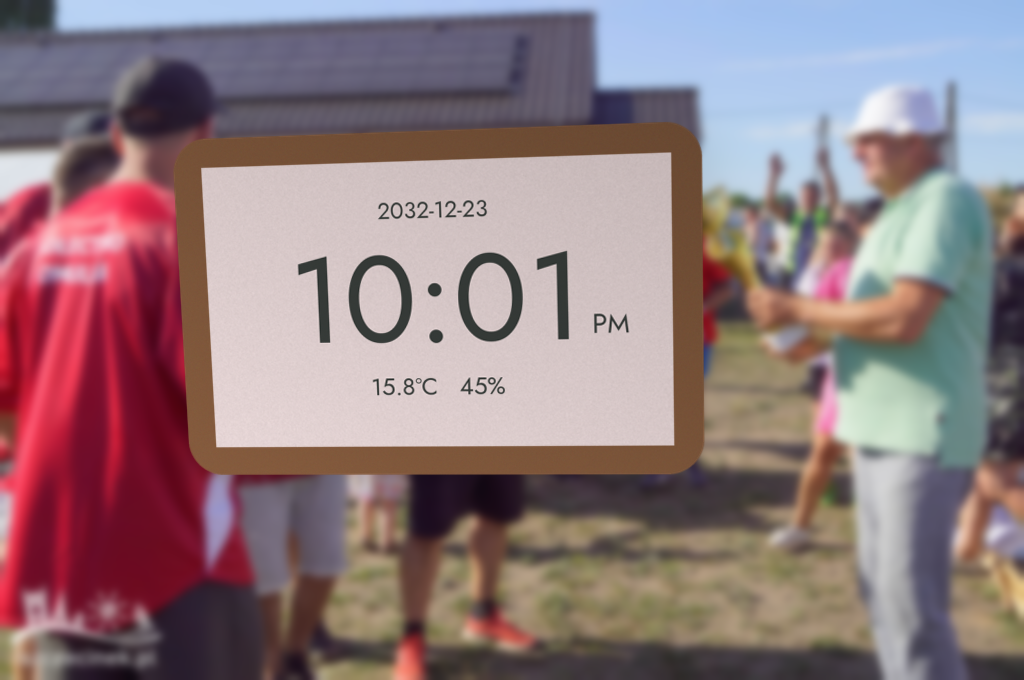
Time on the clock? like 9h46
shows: 10h01
